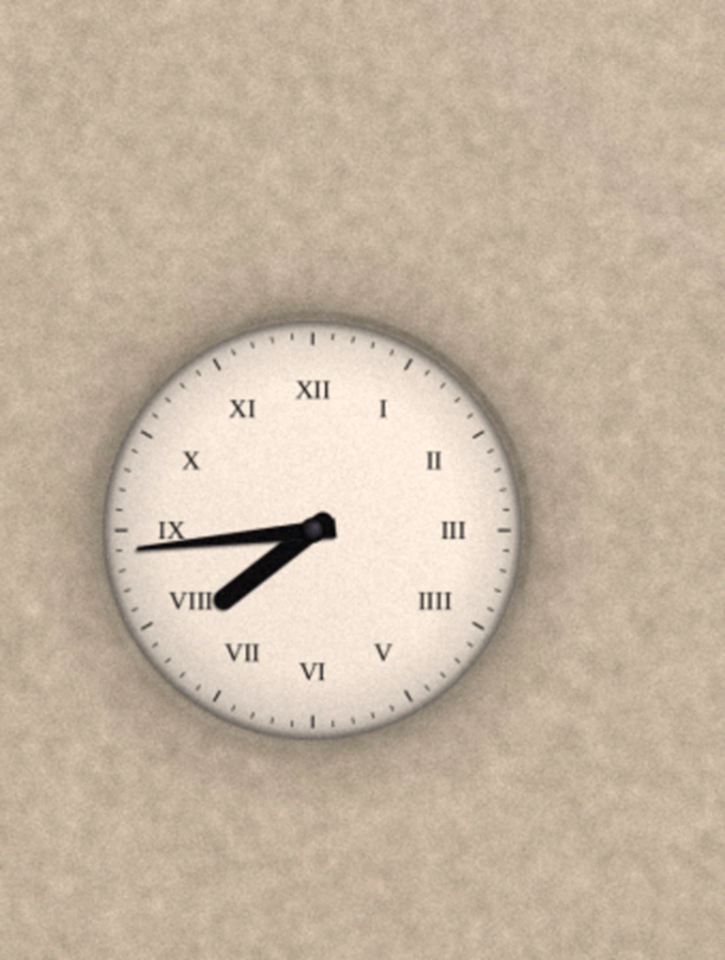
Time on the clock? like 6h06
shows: 7h44
